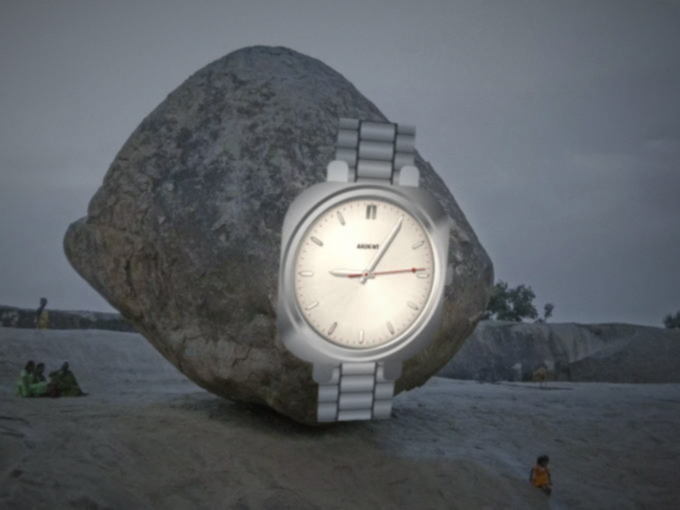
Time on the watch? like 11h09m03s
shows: 9h05m14s
